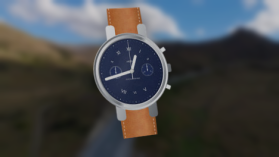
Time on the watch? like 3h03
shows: 12h43
